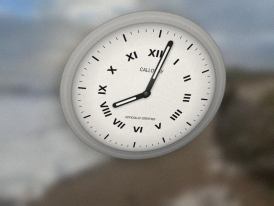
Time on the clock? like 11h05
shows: 8h02
